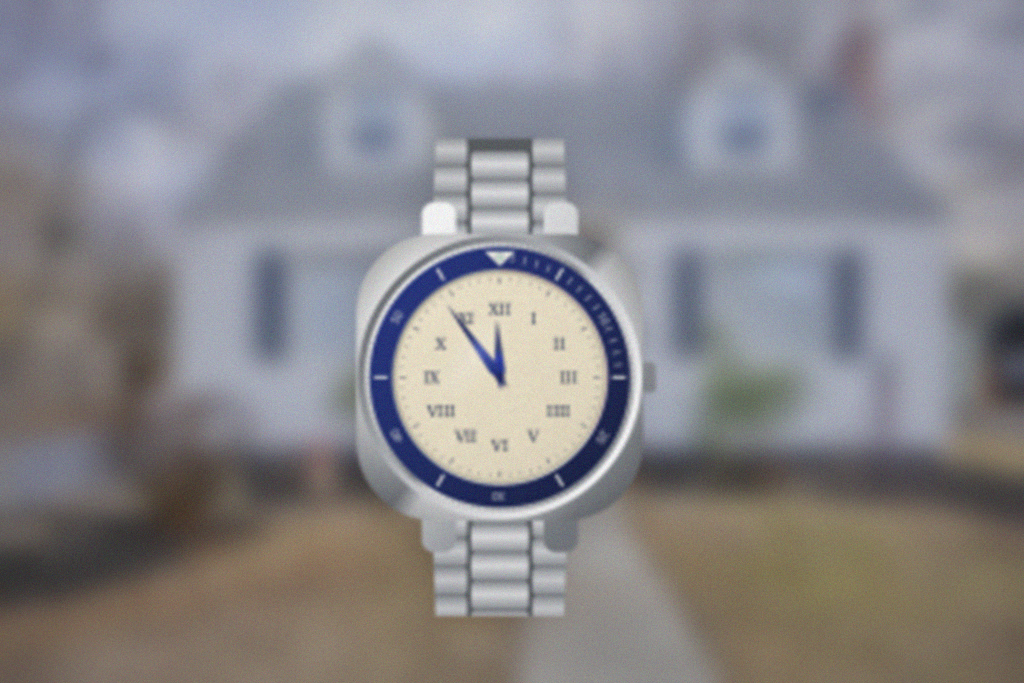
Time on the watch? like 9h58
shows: 11h54
